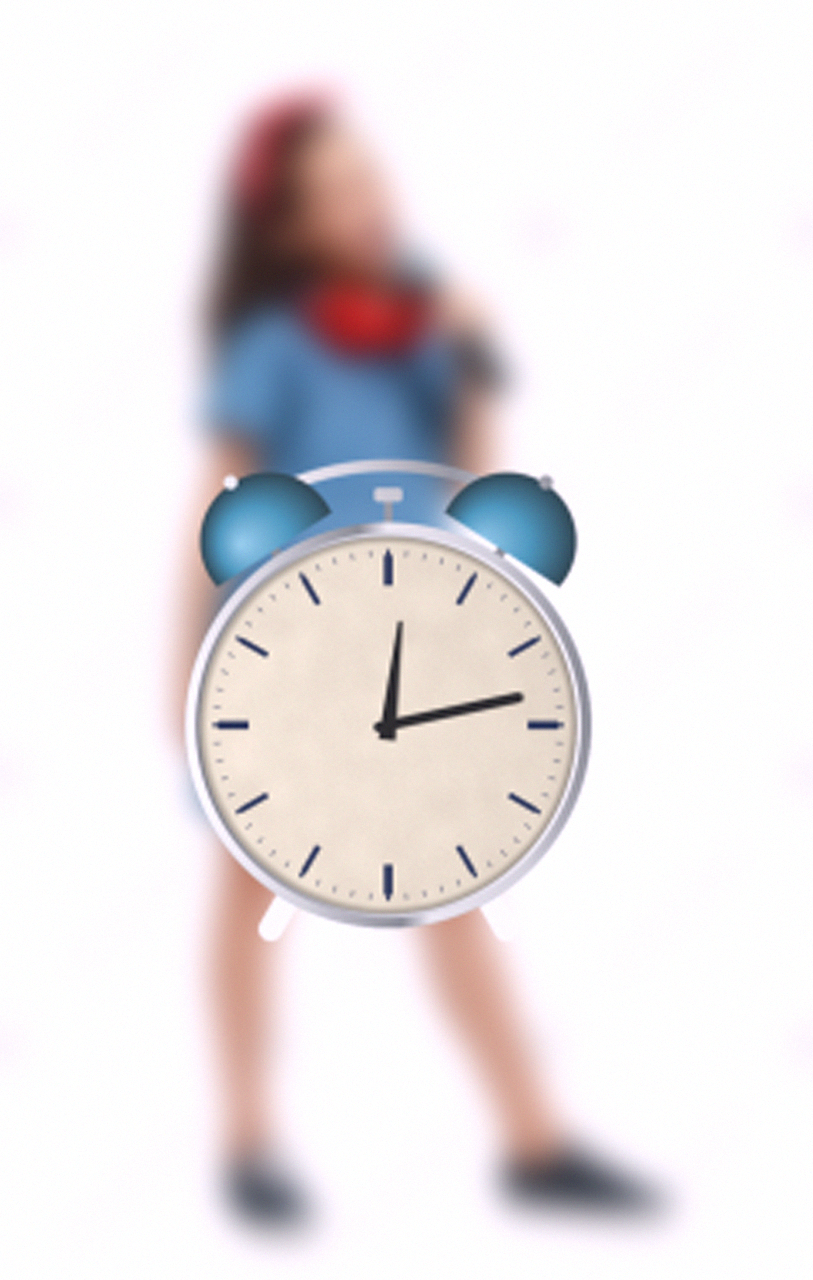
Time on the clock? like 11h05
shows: 12h13
